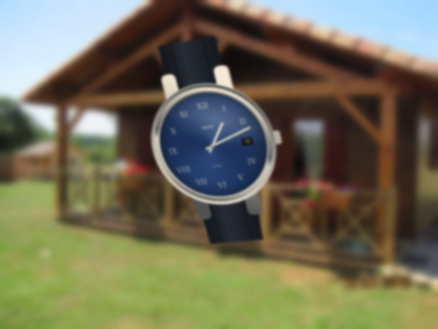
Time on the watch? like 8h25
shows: 1h12
